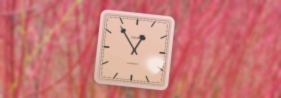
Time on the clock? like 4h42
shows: 12h54
